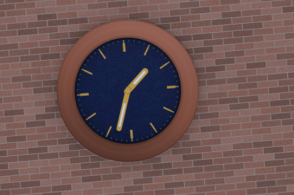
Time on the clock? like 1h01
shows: 1h33
